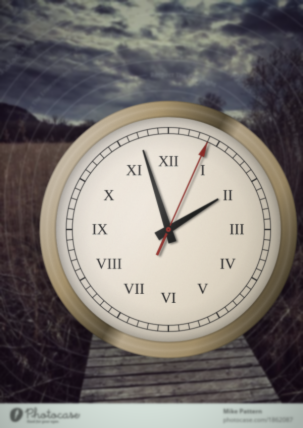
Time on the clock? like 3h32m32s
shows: 1h57m04s
